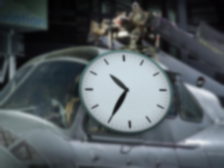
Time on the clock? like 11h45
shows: 10h35
